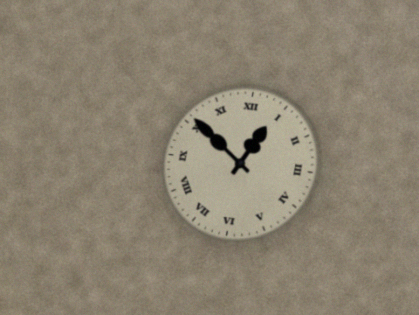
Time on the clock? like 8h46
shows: 12h51
